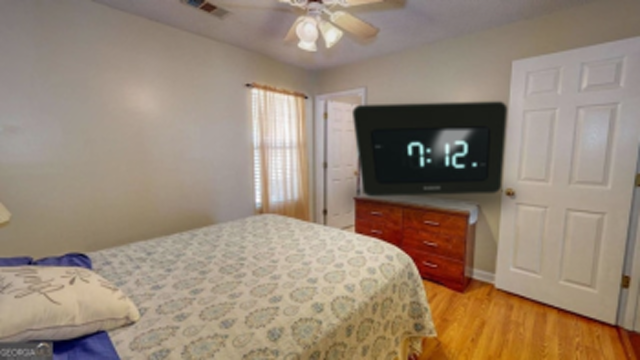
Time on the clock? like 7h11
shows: 7h12
